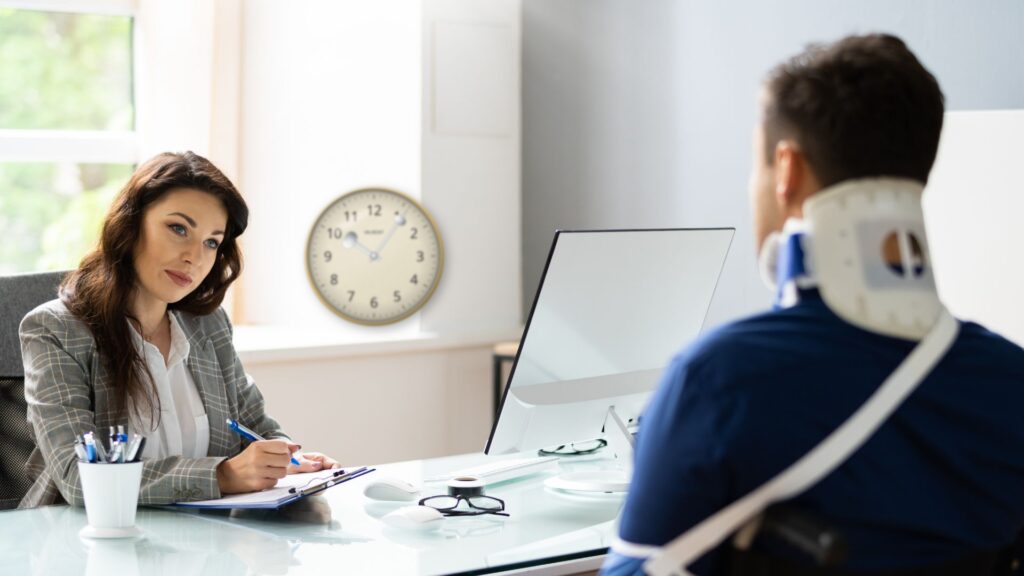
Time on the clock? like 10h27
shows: 10h06
